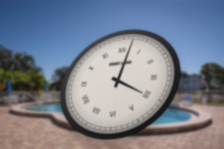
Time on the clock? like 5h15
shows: 4h02
